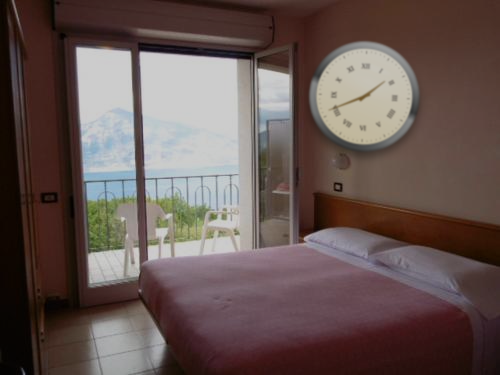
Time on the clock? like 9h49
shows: 1h41
